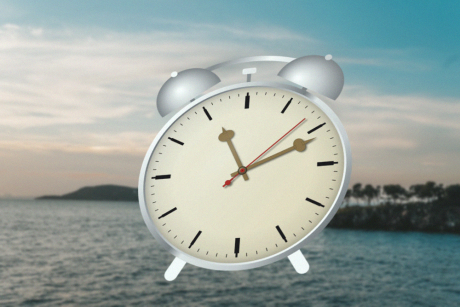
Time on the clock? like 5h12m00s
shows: 11h11m08s
